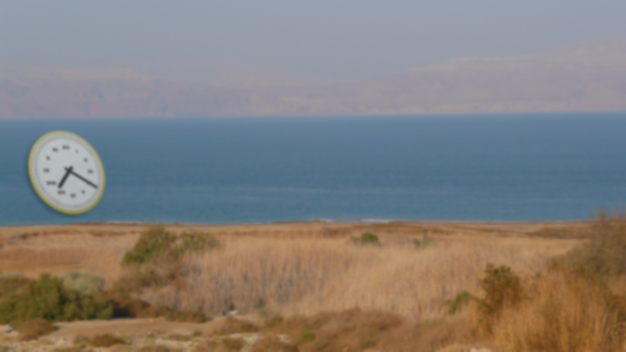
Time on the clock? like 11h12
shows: 7h20
